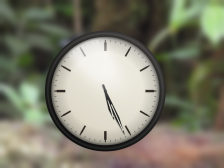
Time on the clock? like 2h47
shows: 5h26
